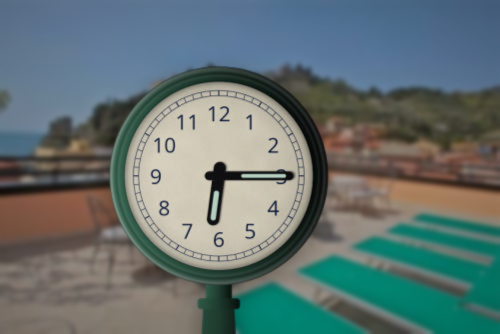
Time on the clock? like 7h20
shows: 6h15
